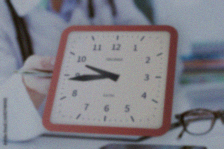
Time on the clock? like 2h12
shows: 9h44
